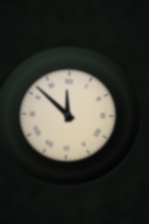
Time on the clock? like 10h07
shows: 11h52
